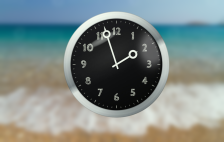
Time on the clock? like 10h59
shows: 1h57
